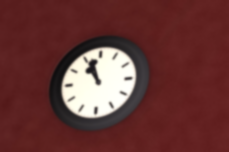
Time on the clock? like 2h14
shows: 10h57
